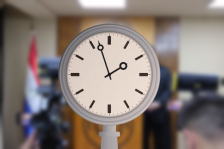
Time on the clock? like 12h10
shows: 1h57
